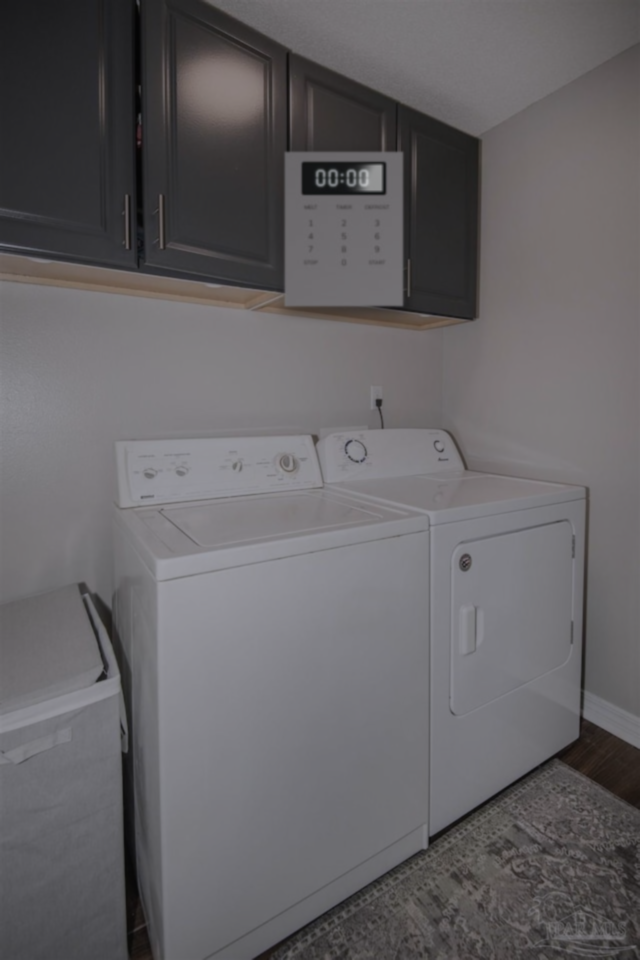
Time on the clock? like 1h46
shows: 0h00
